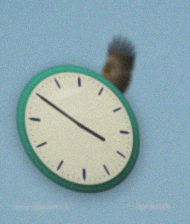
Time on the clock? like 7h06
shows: 3h50
